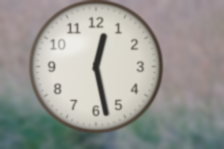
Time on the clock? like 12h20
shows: 12h28
